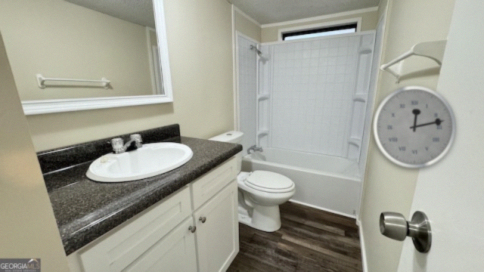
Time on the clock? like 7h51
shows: 12h13
